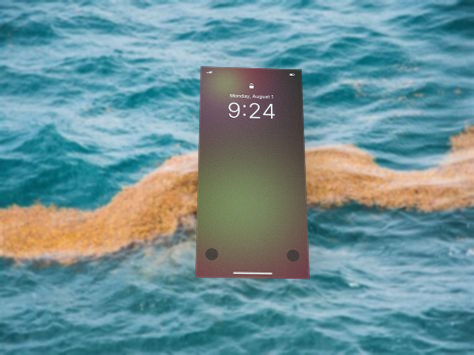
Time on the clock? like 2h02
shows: 9h24
